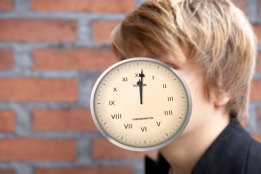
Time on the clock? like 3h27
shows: 12h01
